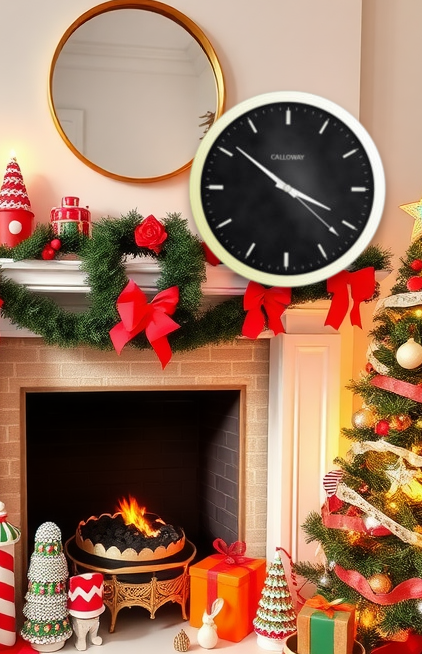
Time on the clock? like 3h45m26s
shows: 3h51m22s
